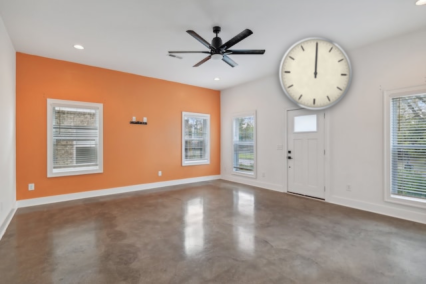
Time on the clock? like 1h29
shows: 12h00
